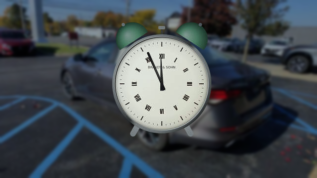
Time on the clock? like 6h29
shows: 11h56
